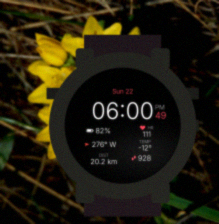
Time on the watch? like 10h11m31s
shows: 6h00m49s
